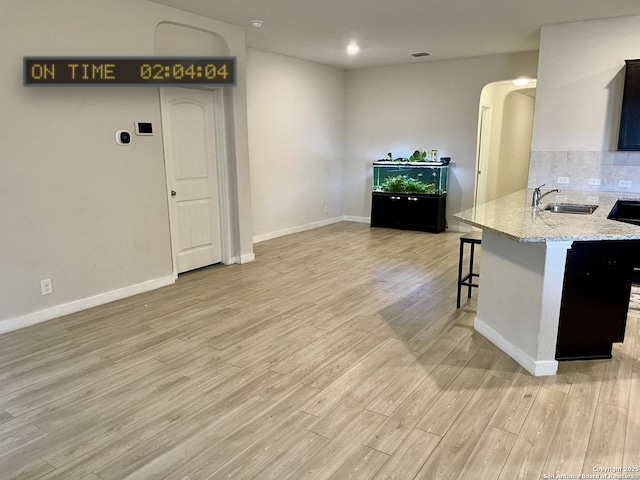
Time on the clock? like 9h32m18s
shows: 2h04m04s
